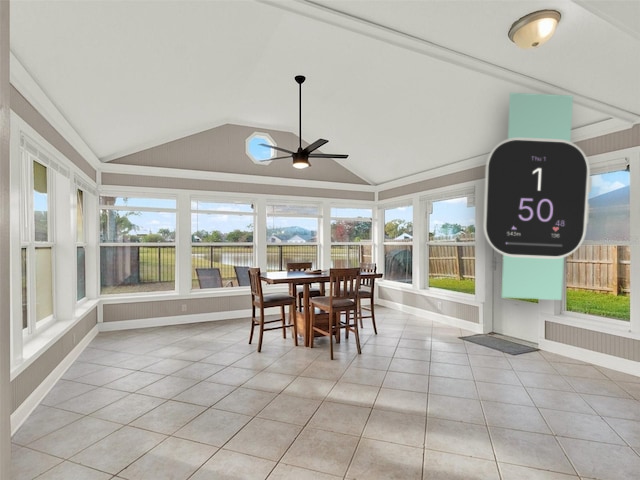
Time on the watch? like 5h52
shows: 1h50
